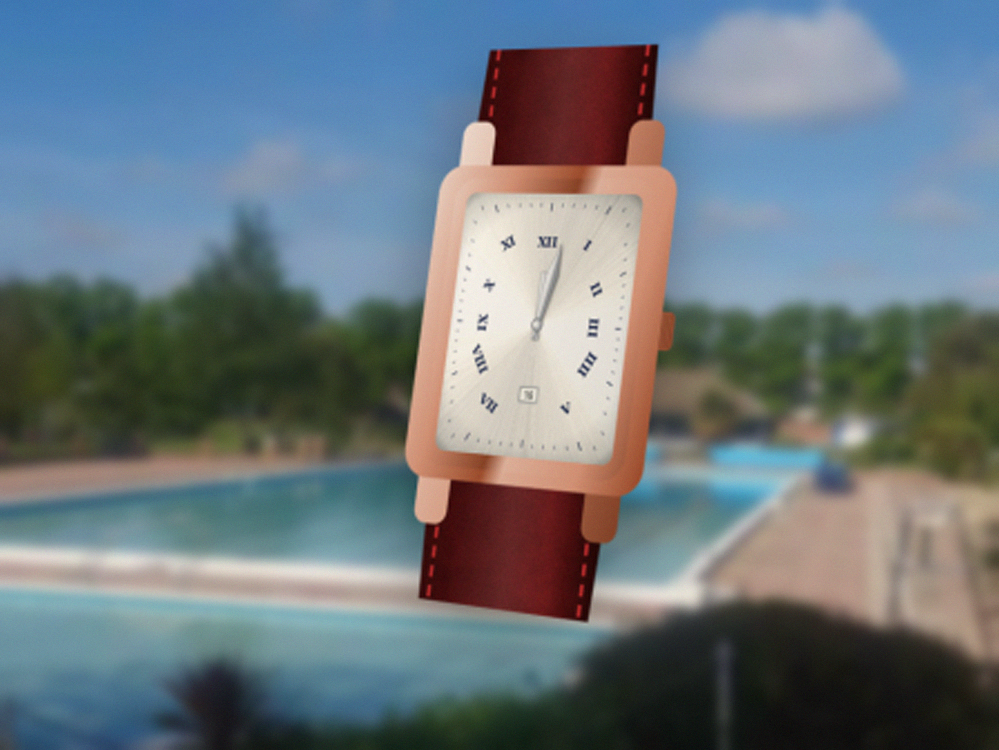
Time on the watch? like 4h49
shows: 12h02
